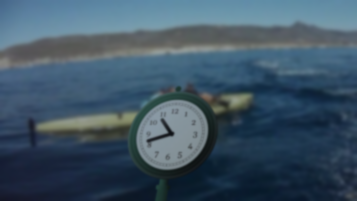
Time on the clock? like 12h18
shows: 10h42
